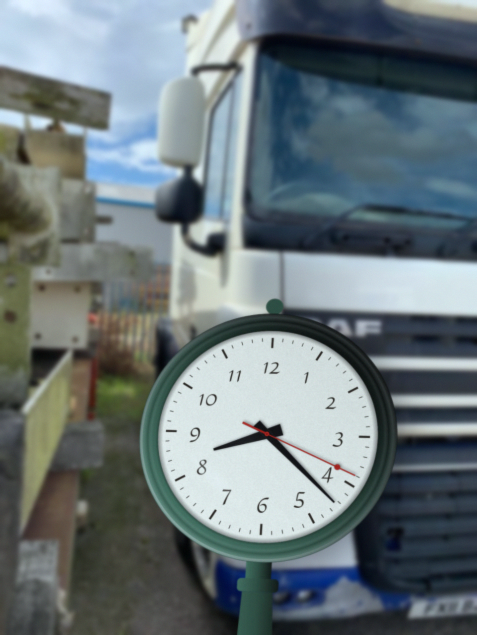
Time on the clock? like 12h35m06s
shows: 8h22m19s
